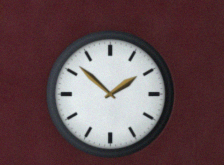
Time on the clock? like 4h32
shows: 1h52
